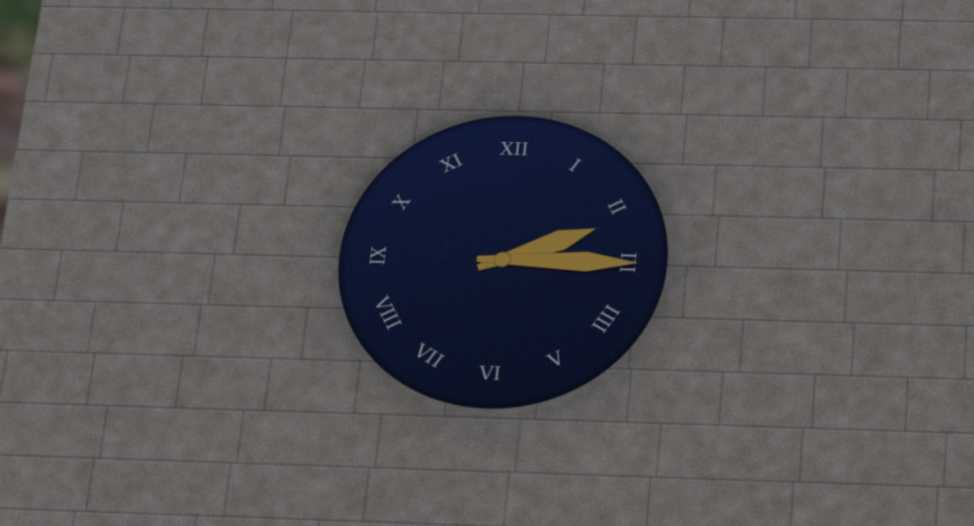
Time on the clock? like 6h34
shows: 2h15
